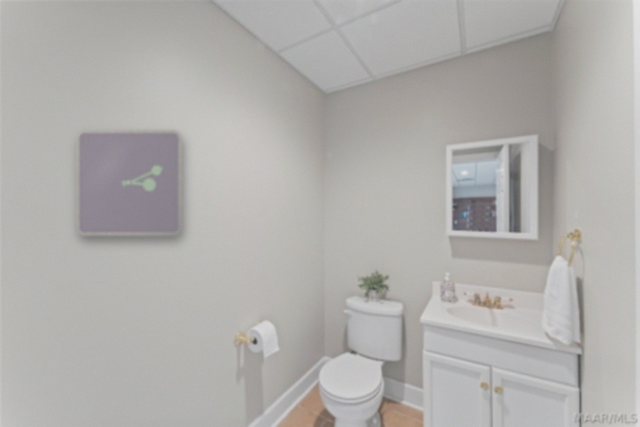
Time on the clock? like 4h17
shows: 3h11
